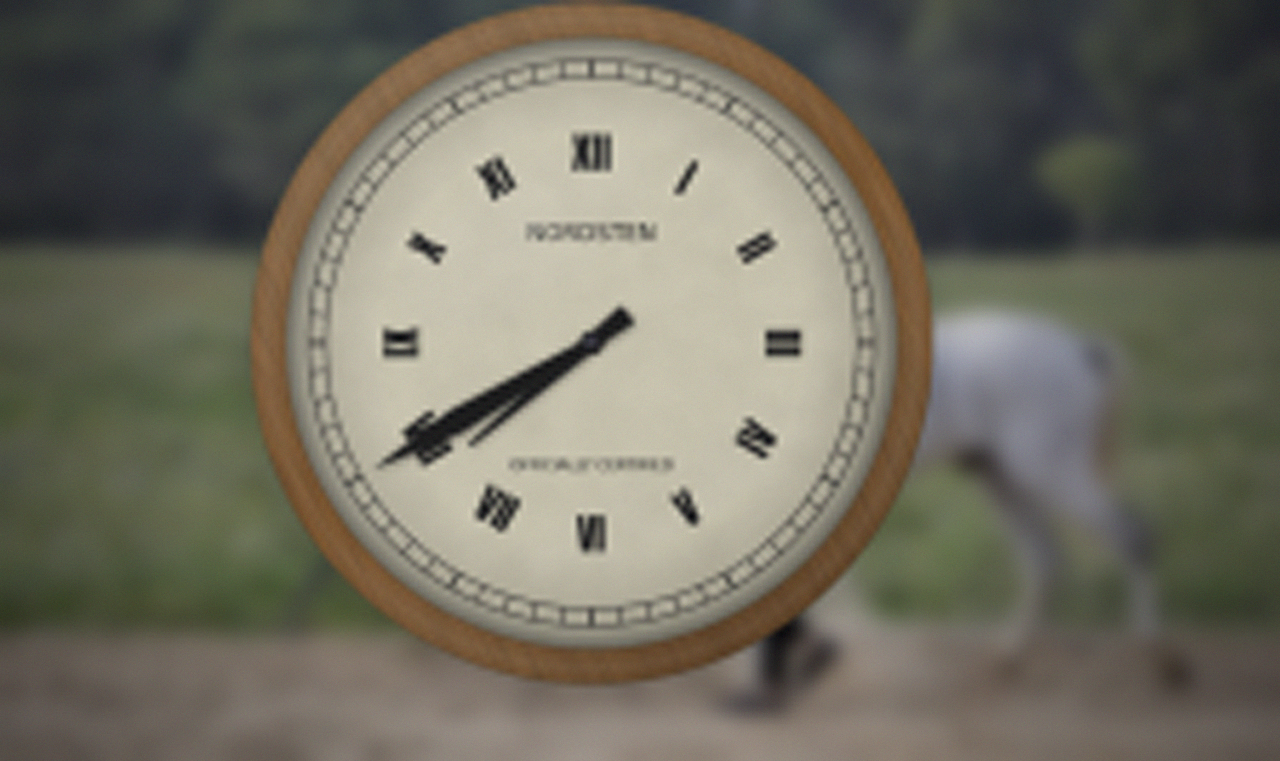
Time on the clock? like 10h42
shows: 7h40
